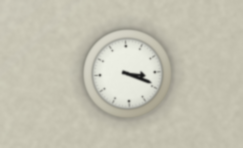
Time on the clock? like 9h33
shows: 3h19
